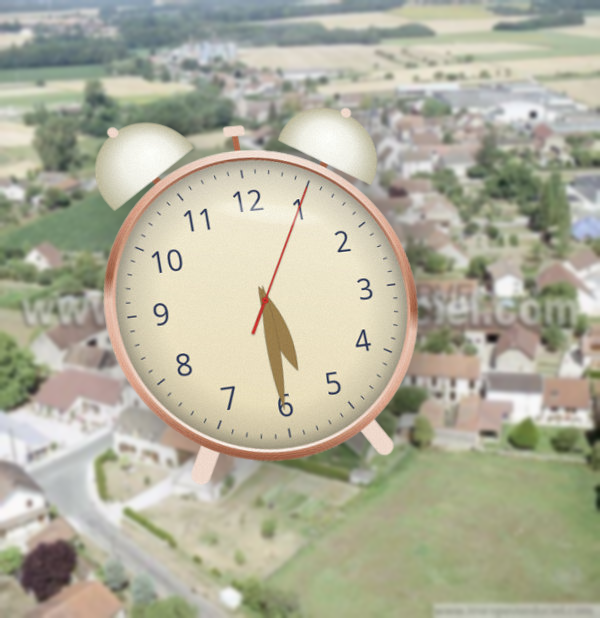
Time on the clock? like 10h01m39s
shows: 5h30m05s
